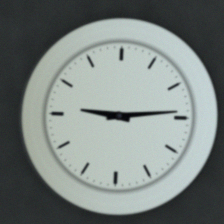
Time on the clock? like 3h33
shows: 9h14
